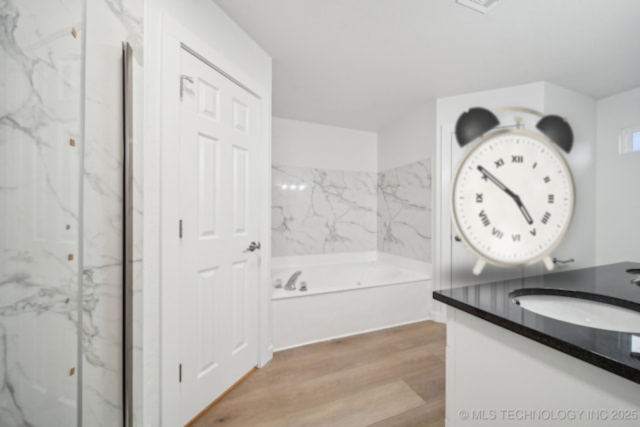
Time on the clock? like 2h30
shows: 4h51
